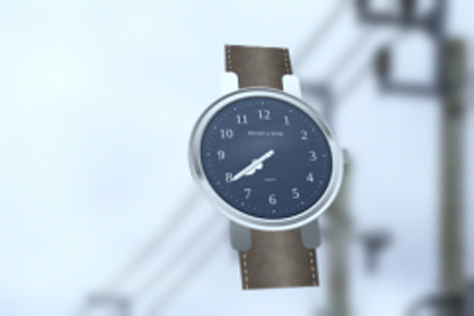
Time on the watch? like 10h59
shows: 7h39
